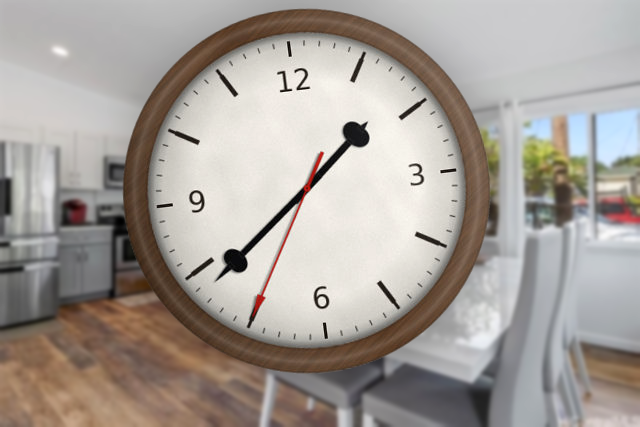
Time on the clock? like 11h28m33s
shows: 1h38m35s
